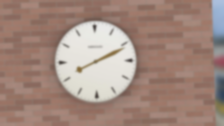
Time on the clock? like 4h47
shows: 8h11
